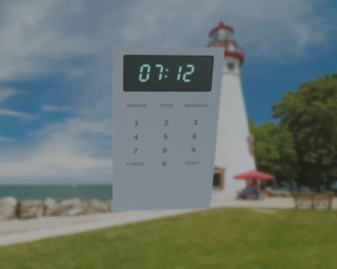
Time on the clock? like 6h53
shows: 7h12
